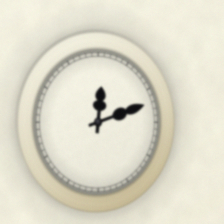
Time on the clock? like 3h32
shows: 12h12
